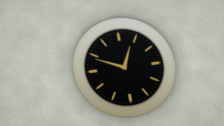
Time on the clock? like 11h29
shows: 12h49
